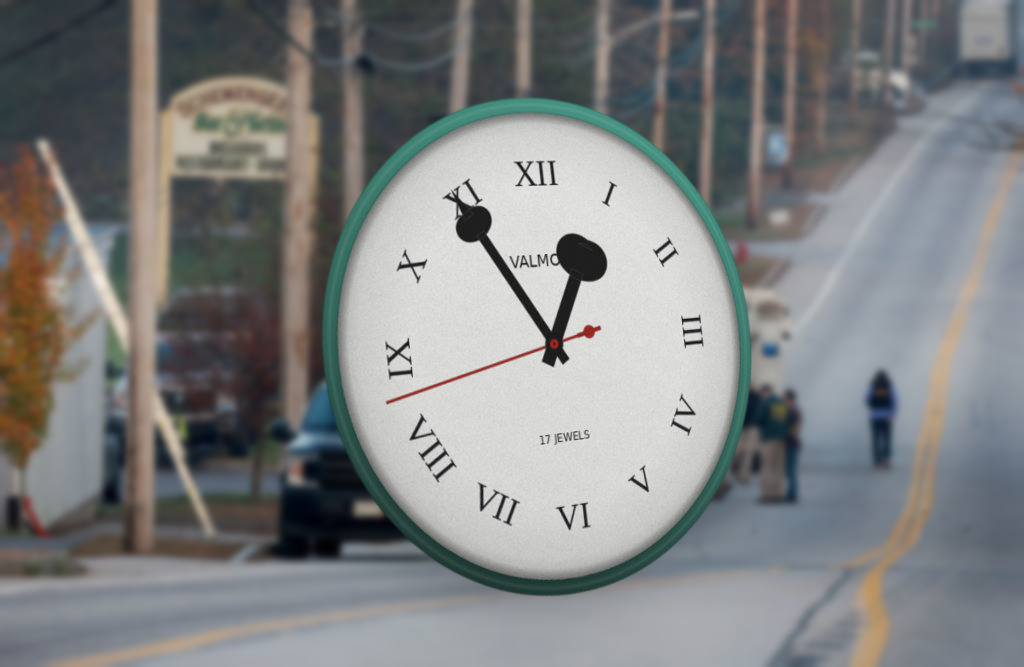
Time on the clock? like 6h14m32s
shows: 12h54m43s
